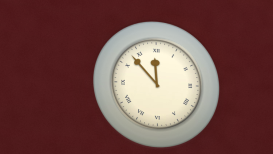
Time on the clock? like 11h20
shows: 11h53
